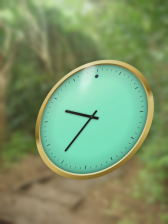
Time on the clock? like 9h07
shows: 9h36
